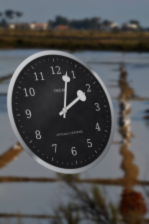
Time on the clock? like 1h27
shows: 2h03
